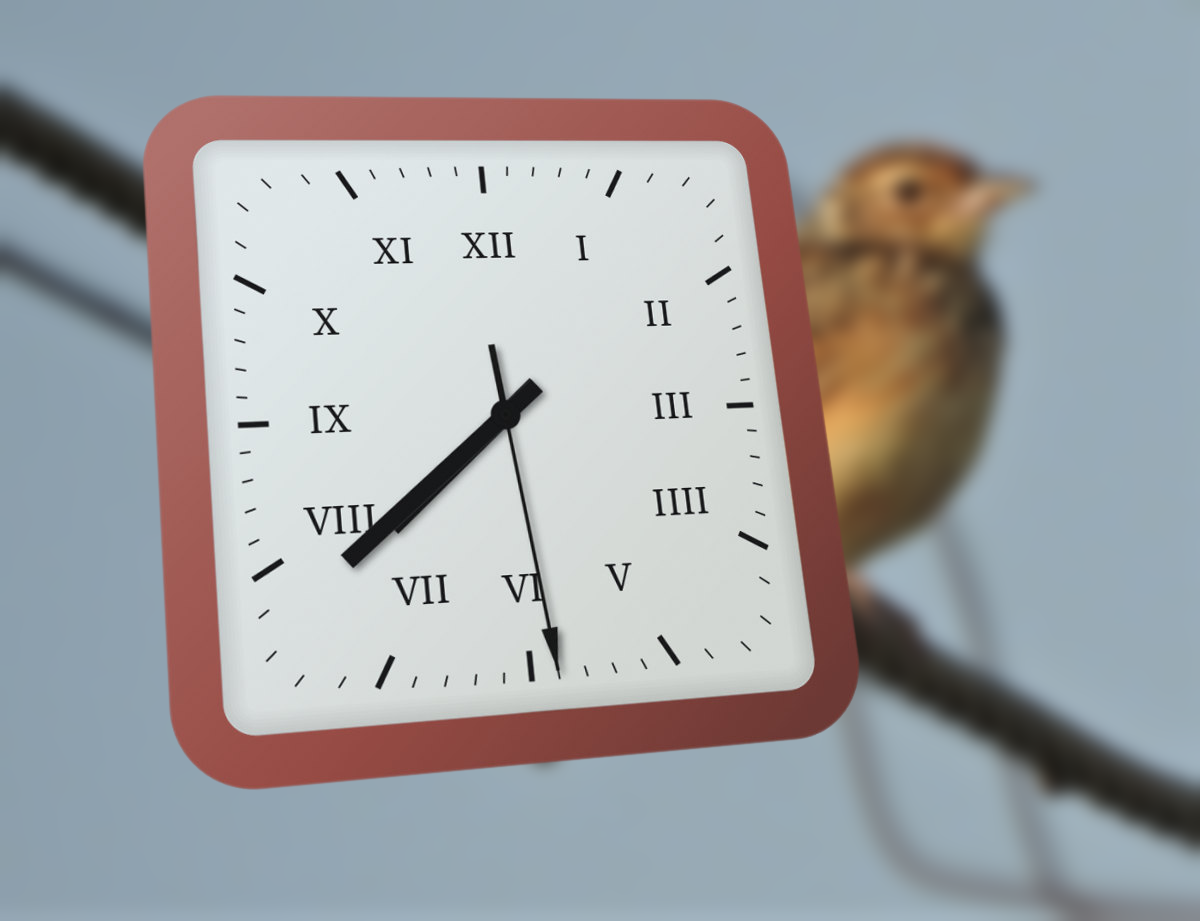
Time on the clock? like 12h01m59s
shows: 7h38m29s
